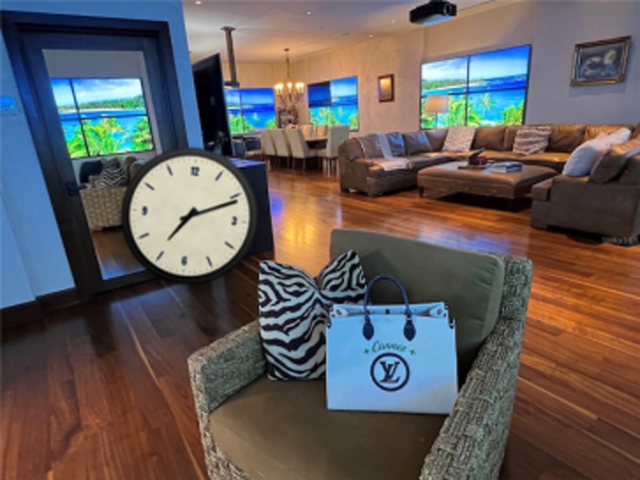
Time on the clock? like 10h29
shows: 7h11
